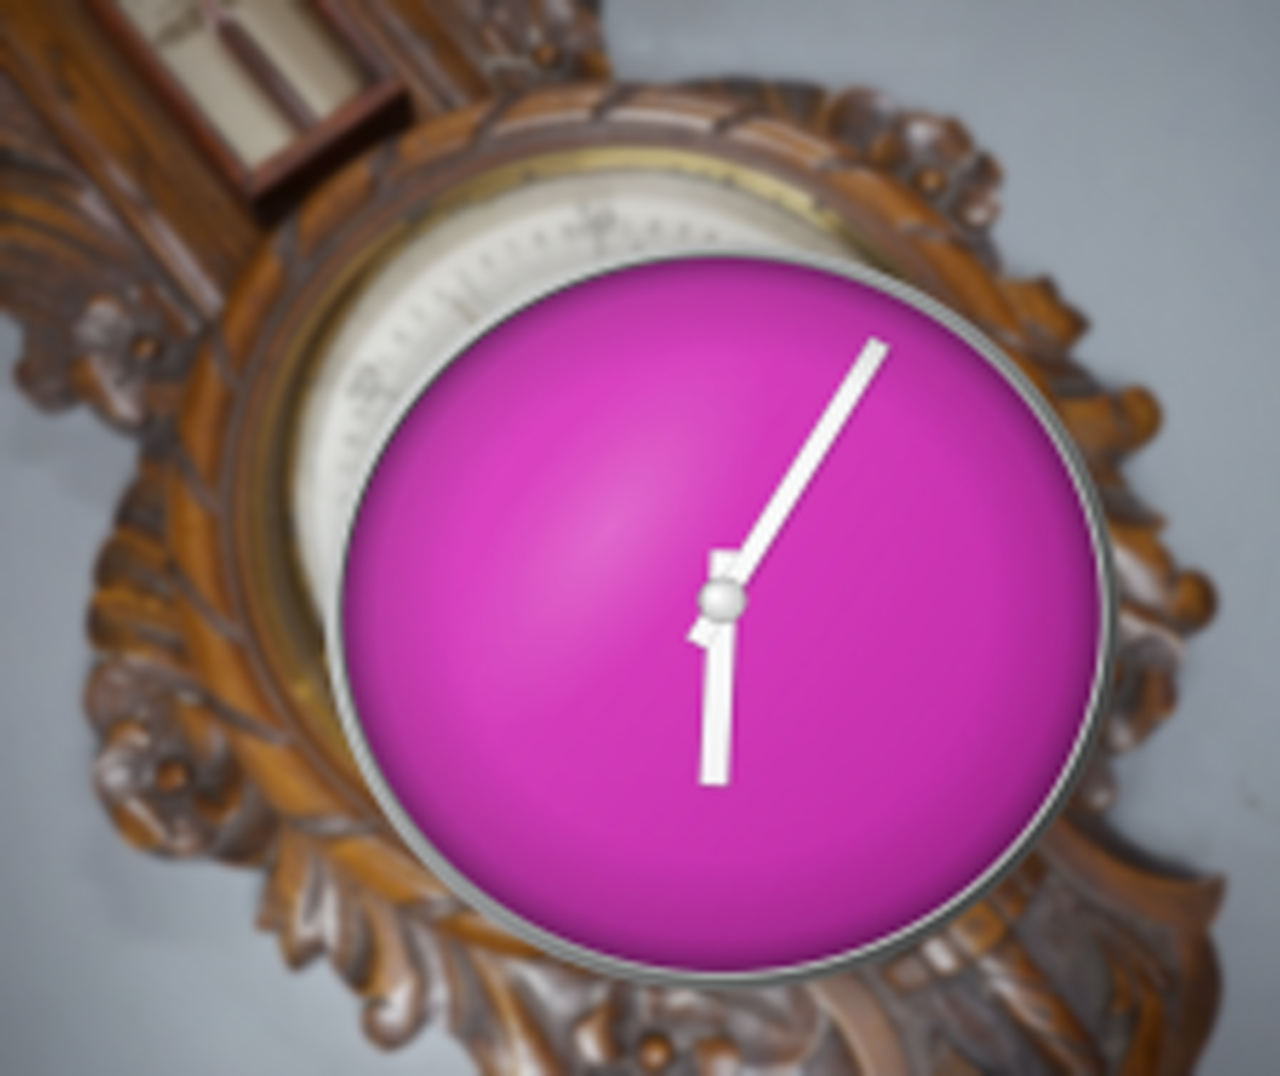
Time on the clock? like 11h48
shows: 6h05
